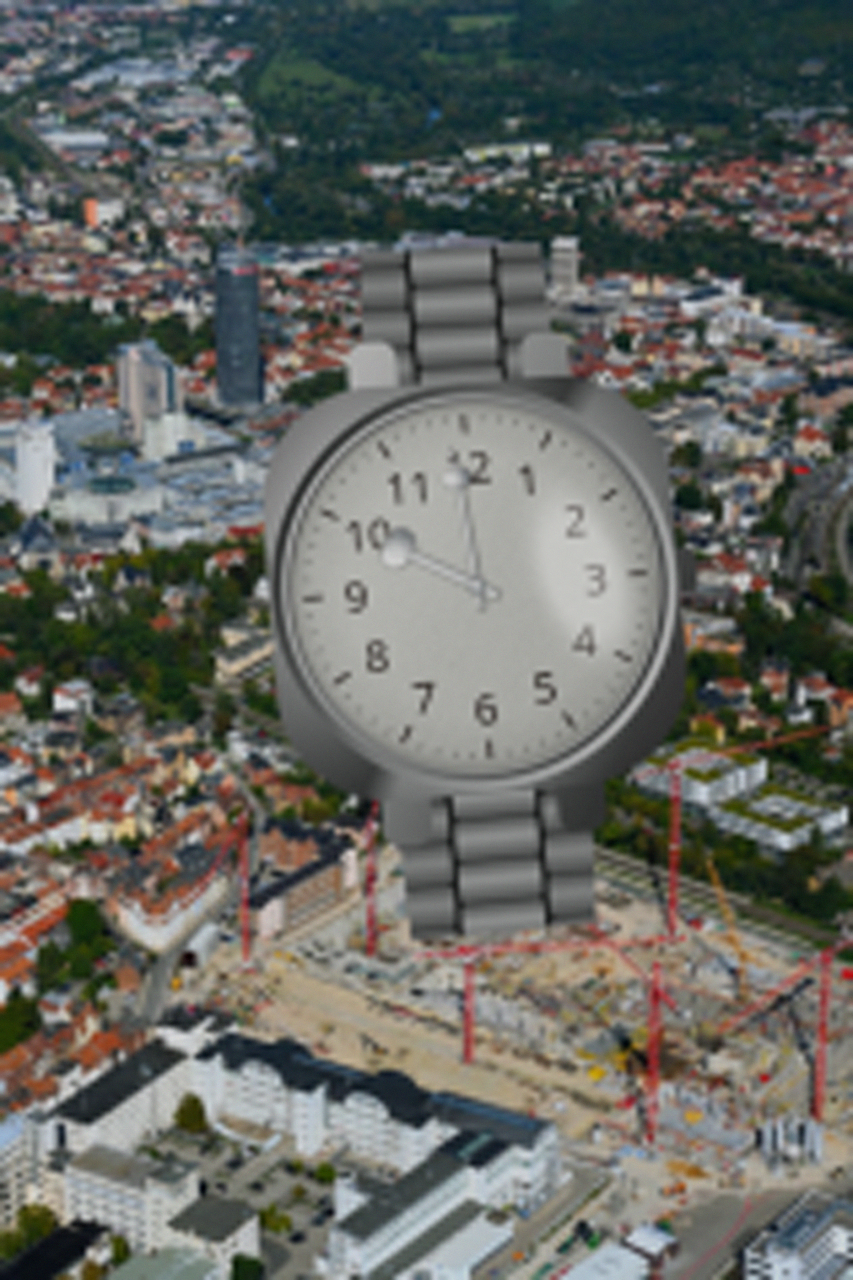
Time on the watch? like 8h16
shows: 9h59
